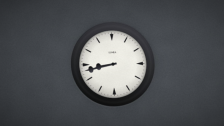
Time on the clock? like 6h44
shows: 8h43
